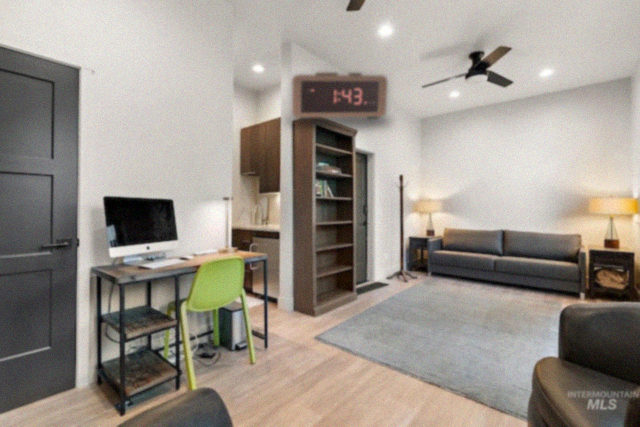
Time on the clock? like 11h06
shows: 1h43
